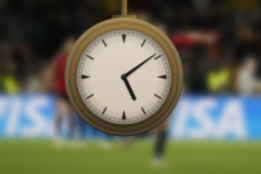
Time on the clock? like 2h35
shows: 5h09
